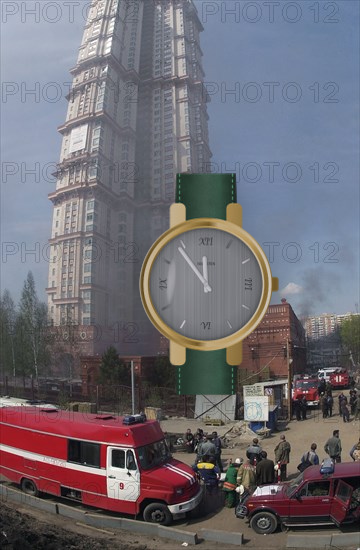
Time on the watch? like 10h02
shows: 11h54
